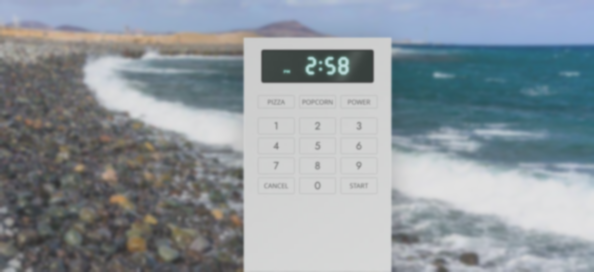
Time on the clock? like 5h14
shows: 2h58
